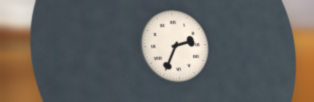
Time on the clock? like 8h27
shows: 2h35
